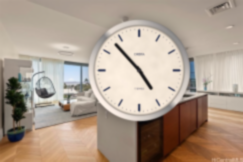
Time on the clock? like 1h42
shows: 4h53
